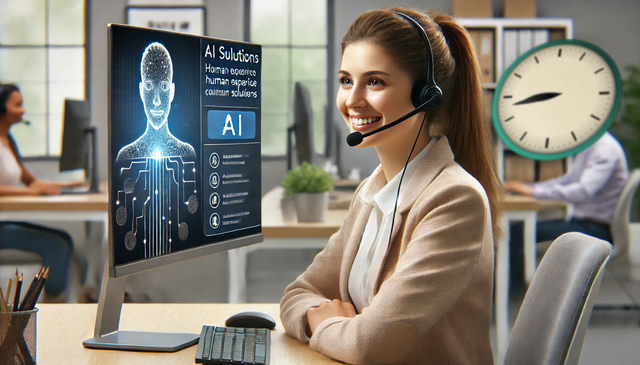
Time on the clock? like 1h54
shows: 8h43
